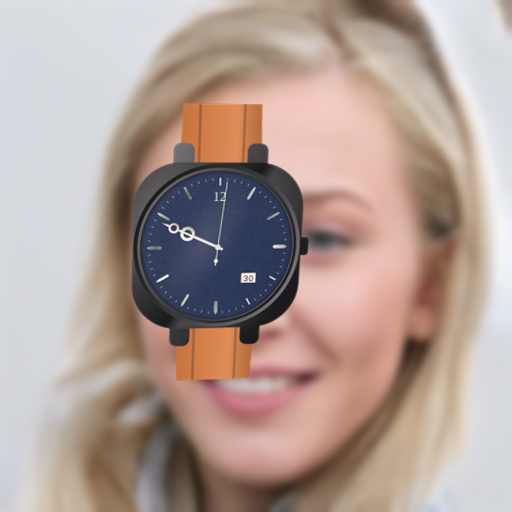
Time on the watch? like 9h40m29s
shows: 9h49m01s
